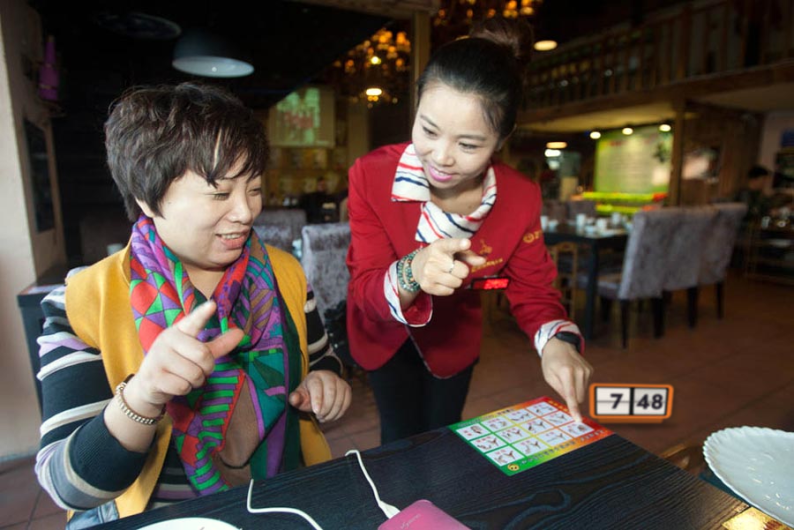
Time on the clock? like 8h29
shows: 7h48
